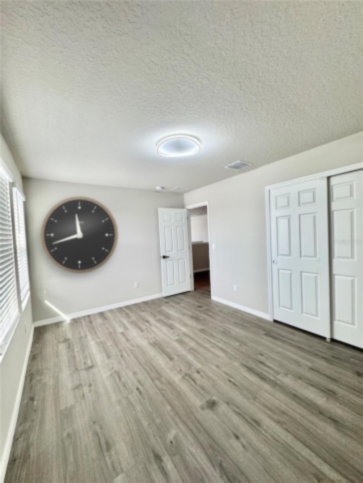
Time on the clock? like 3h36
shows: 11h42
